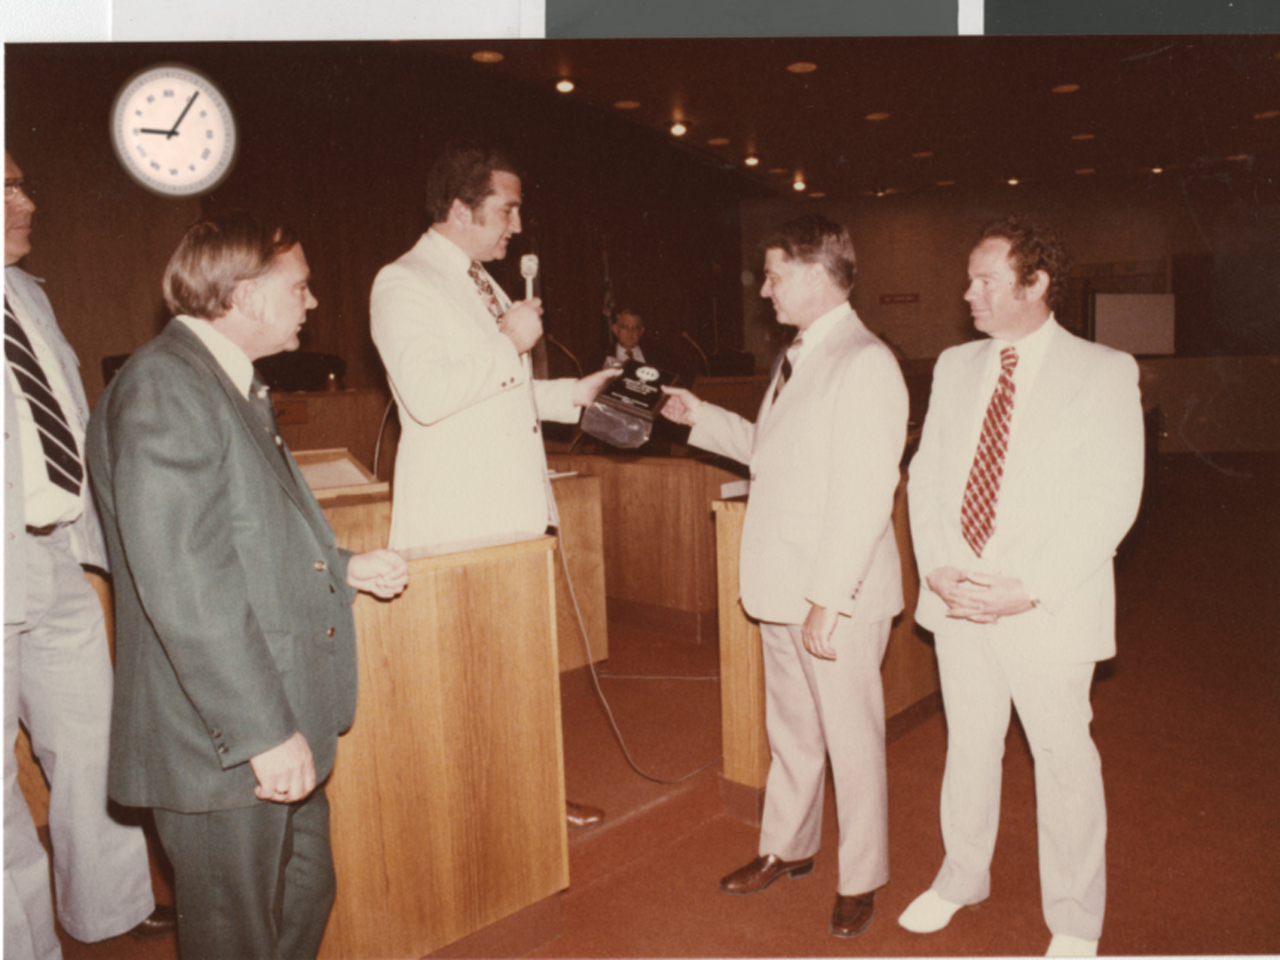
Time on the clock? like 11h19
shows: 9h06
